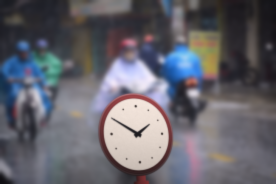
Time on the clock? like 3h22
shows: 1h50
